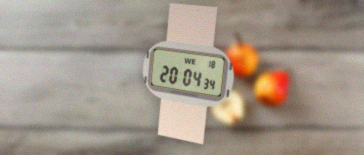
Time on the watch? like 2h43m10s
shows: 20h04m34s
